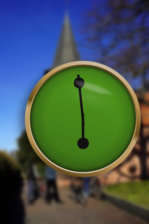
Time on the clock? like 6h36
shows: 5h59
